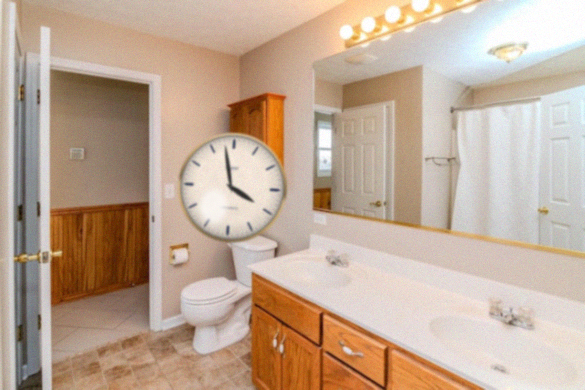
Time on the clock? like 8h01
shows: 3h58
